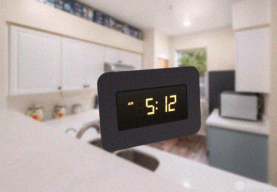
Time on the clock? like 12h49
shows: 5h12
